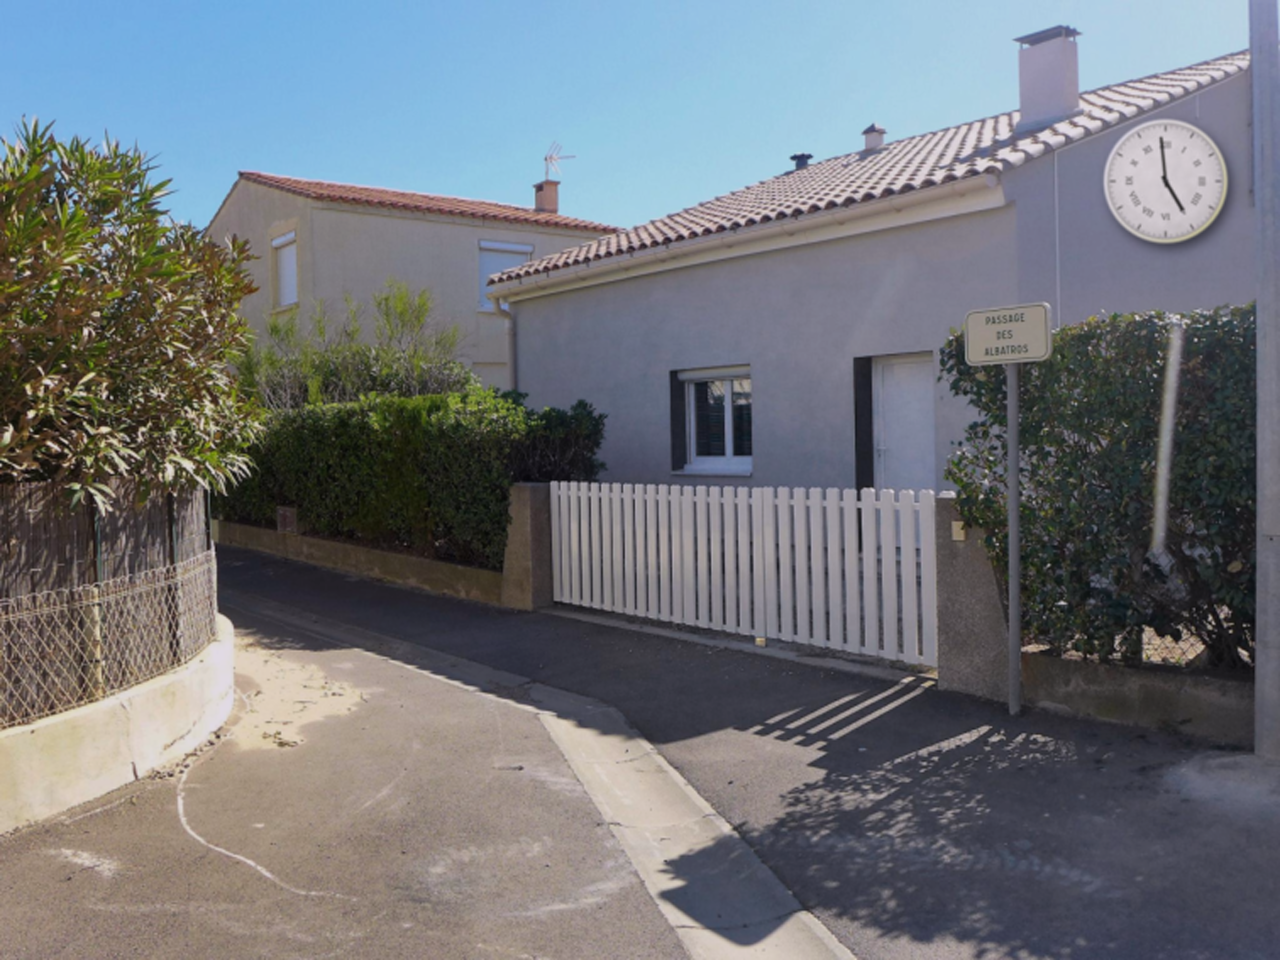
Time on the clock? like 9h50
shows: 4h59
